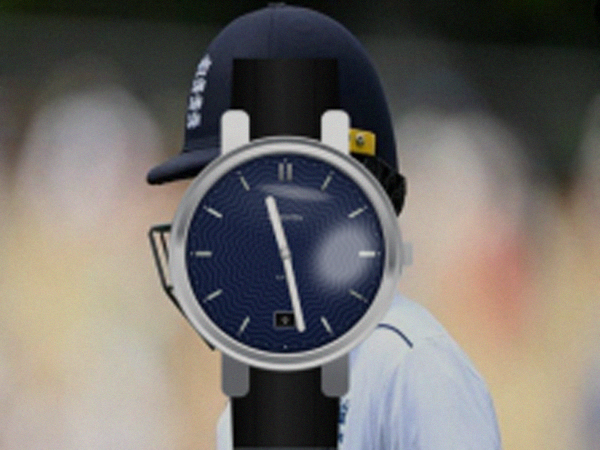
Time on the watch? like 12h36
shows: 11h28
